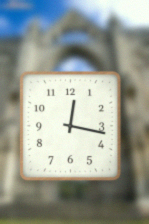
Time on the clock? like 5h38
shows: 12h17
